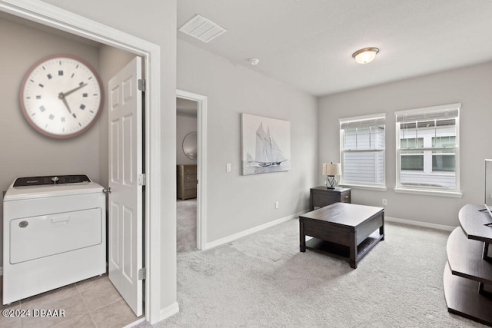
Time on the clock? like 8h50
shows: 5h11
